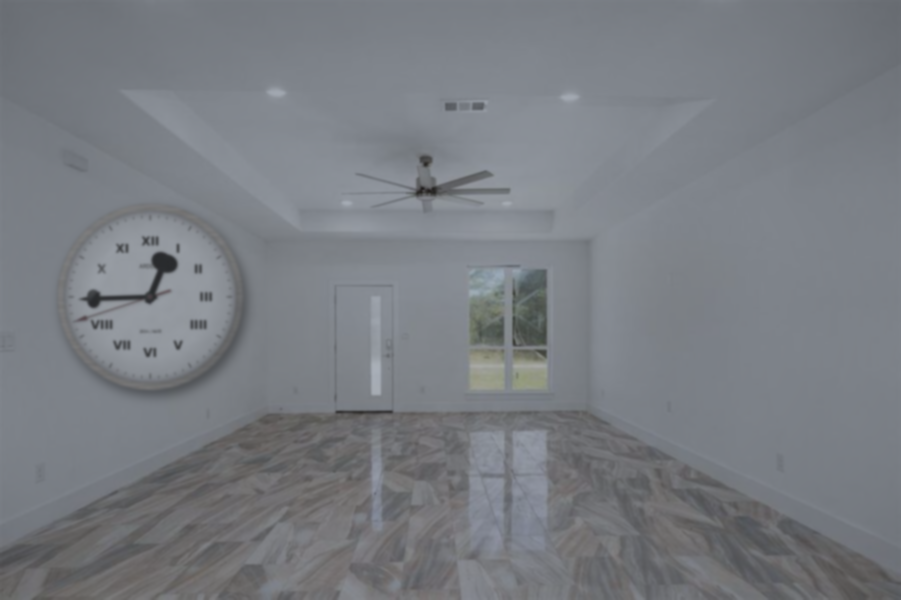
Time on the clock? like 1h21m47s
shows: 12h44m42s
